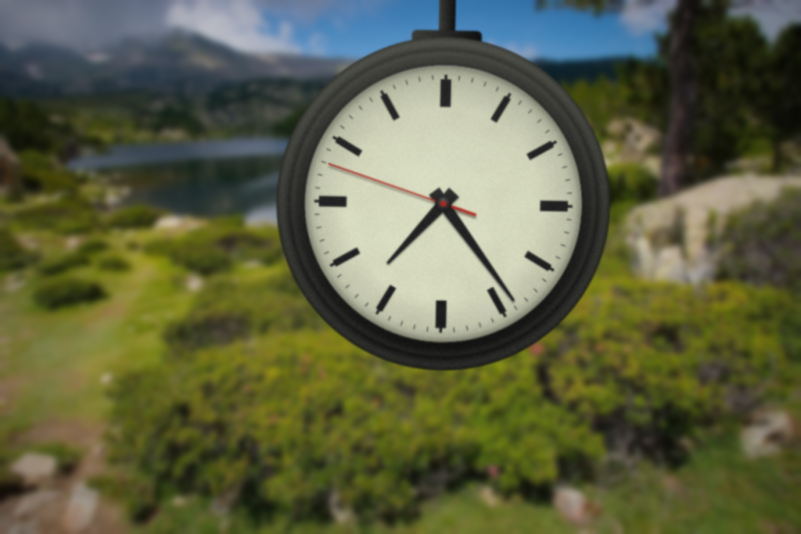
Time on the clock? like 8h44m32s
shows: 7h23m48s
